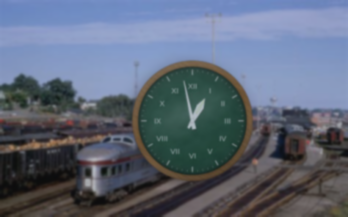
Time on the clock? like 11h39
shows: 12h58
